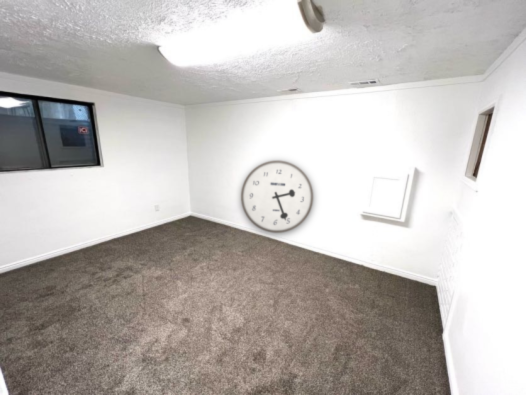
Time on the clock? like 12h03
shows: 2h26
